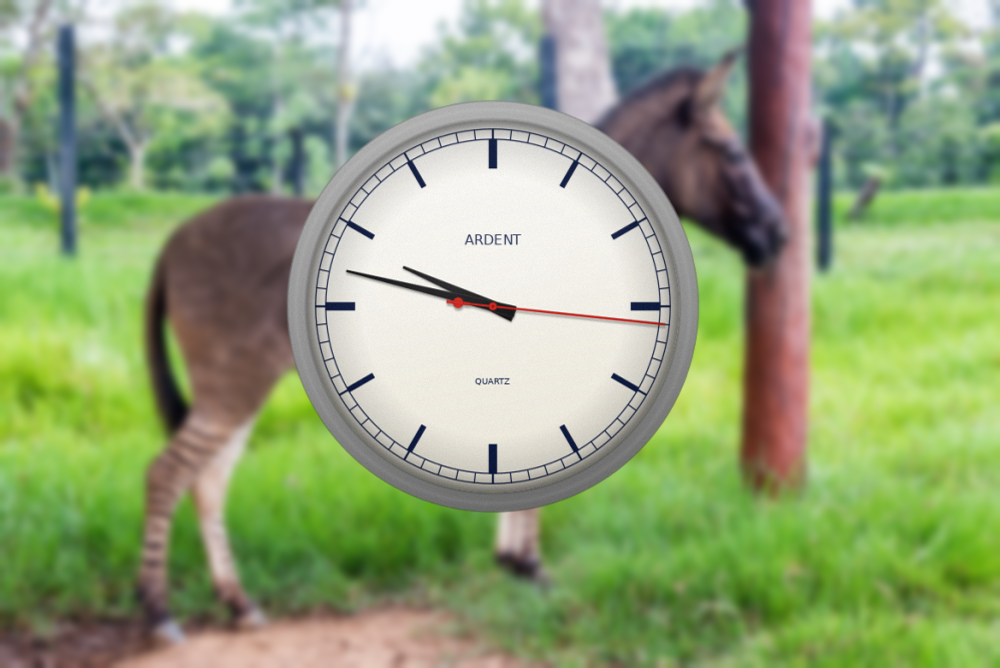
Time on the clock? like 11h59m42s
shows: 9h47m16s
